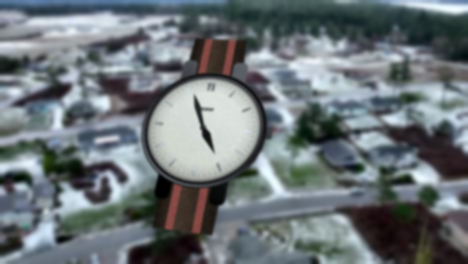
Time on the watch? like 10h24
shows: 4h56
